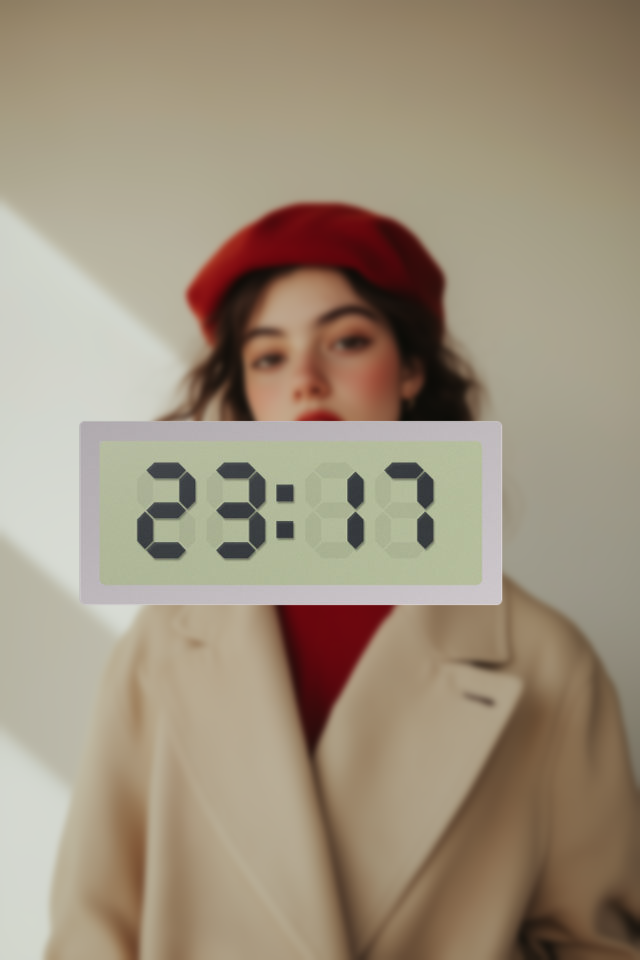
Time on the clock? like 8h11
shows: 23h17
